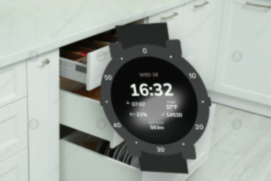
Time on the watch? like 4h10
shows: 16h32
